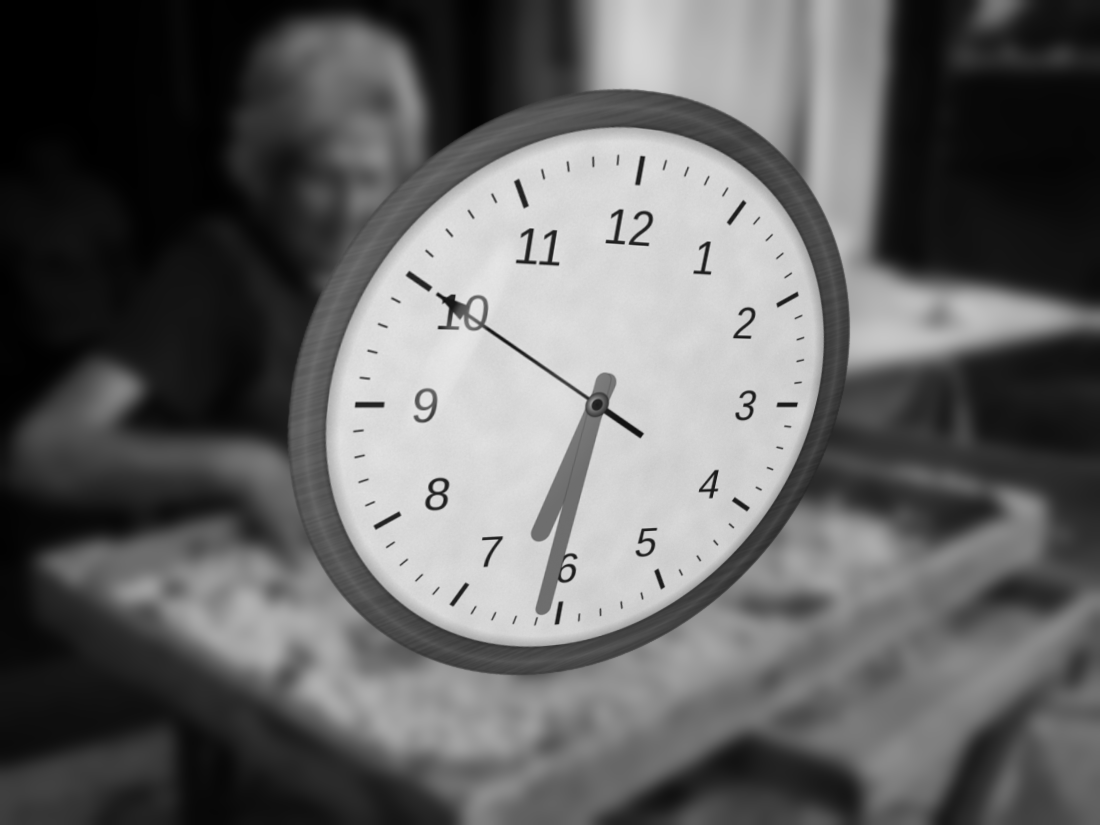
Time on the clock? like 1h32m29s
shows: 6h30m50s
